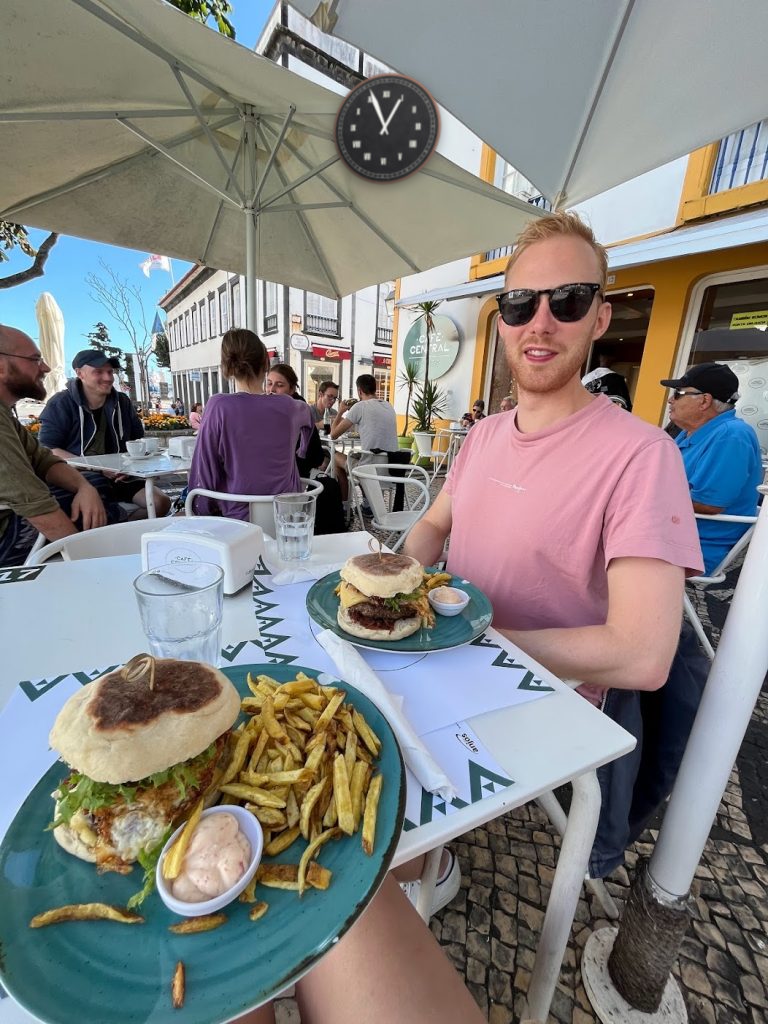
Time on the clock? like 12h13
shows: 12h56
